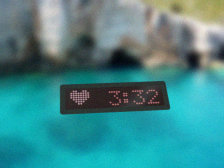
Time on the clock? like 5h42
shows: 3h32
